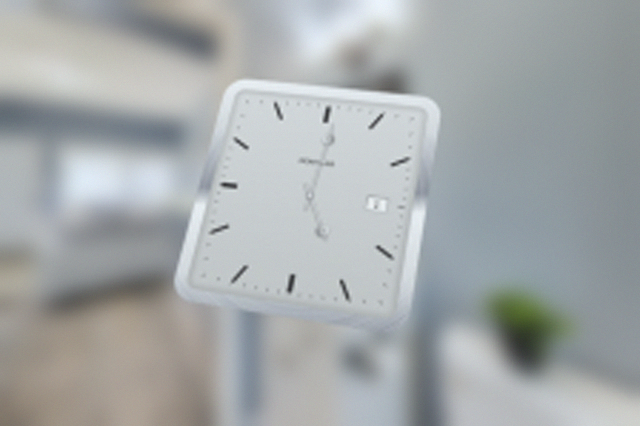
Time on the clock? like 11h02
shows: 5h01
